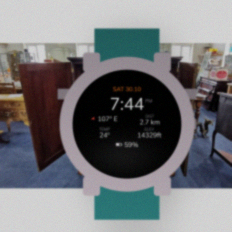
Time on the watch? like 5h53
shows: 7h44
